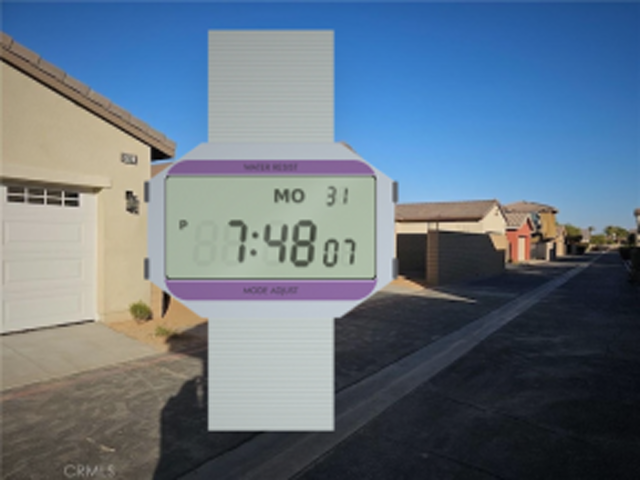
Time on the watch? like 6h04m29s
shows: 7h48m07s
